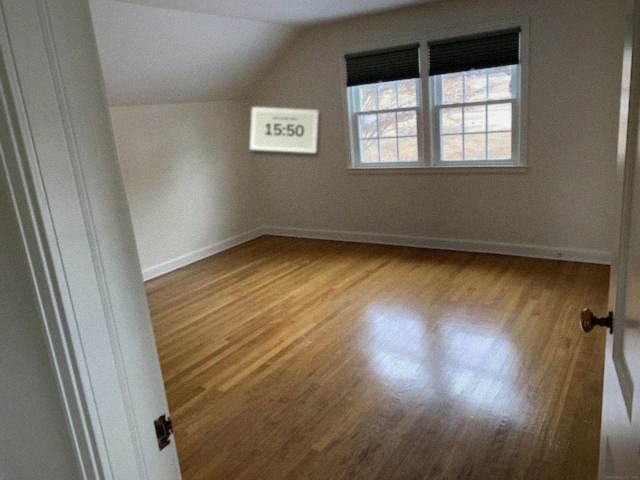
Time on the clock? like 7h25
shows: 15h50
